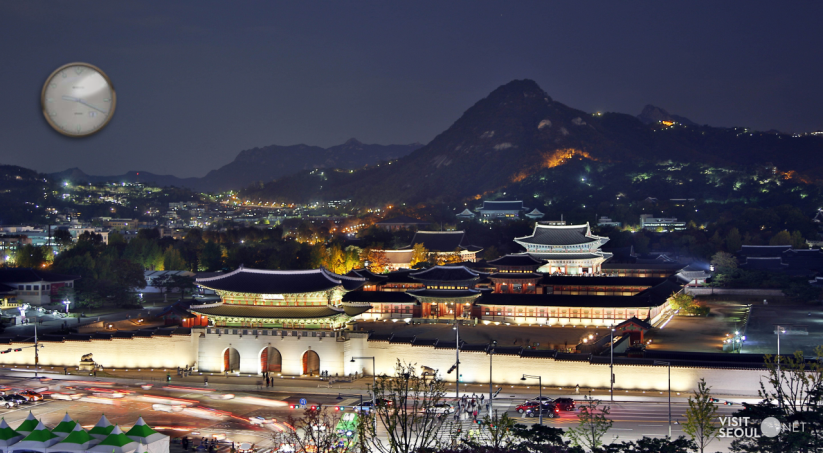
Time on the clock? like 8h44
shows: 9h19
